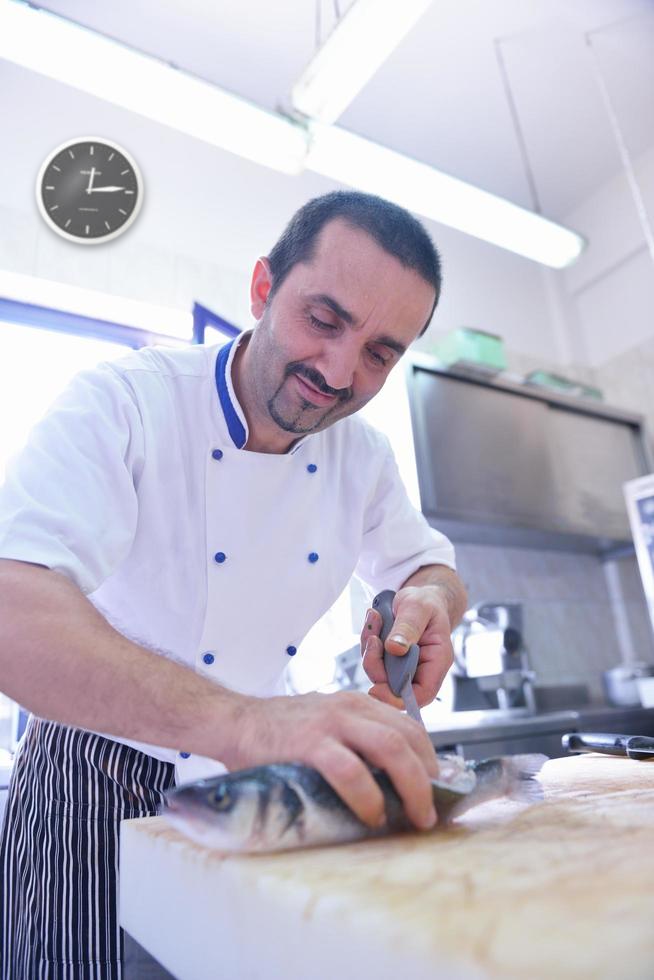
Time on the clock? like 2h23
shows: 12h14
